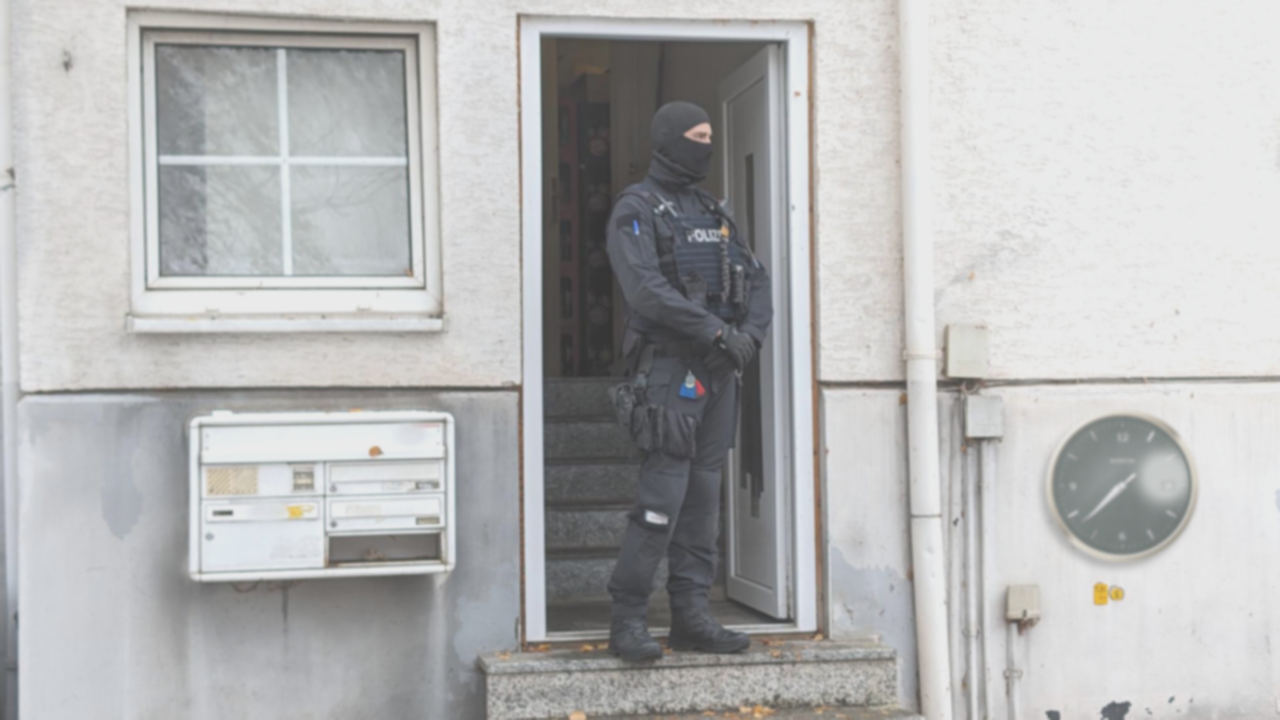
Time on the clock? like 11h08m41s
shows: 7h37m38s
